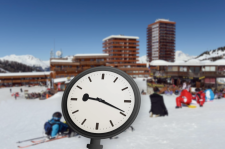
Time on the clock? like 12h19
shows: 9h19
